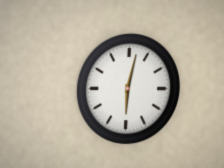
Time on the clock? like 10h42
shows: 6h02
